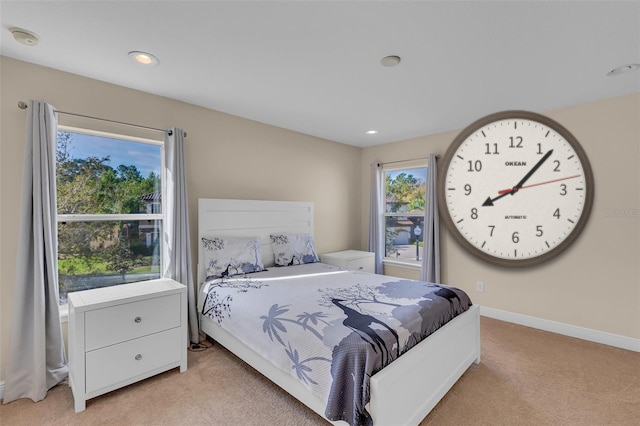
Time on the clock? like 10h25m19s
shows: 8h07m13s
